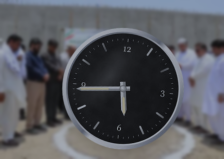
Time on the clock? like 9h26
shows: 5h44
